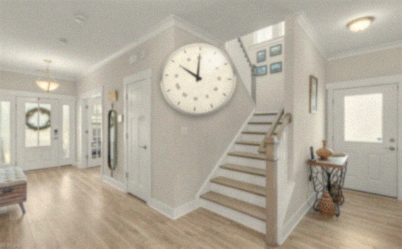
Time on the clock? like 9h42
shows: 10h00
